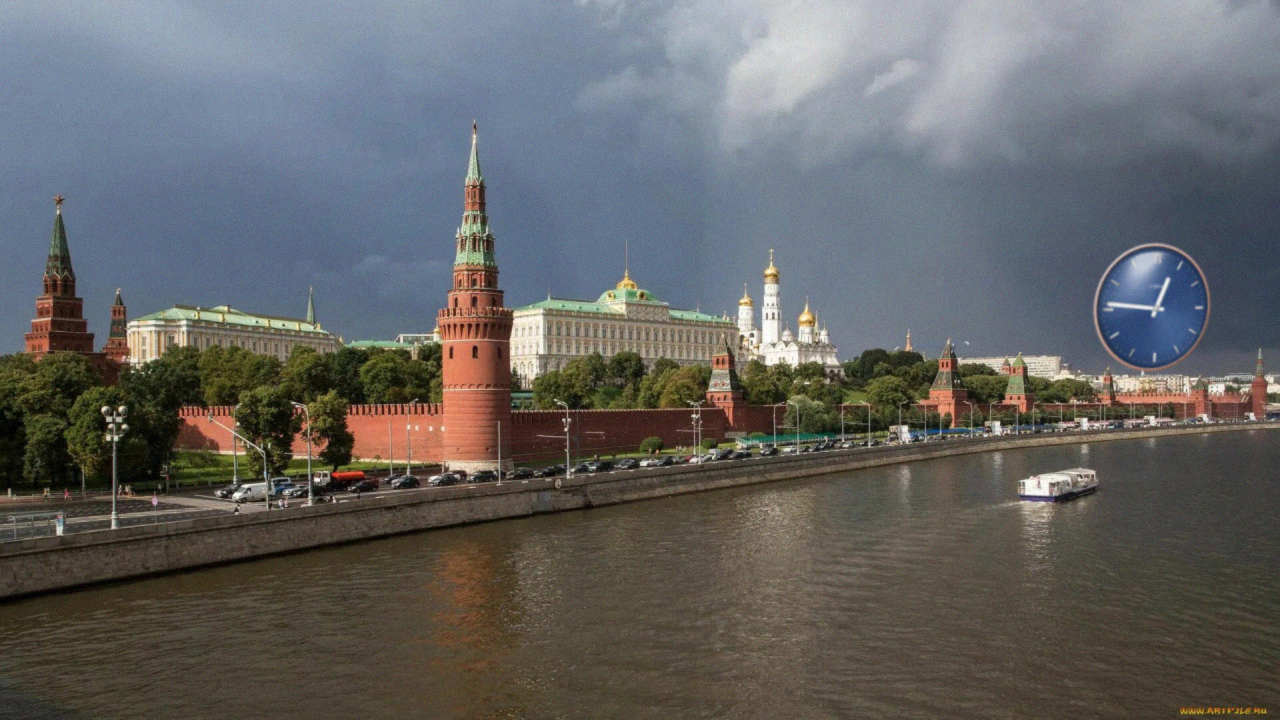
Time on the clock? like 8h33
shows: 12h46
